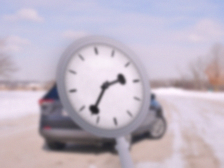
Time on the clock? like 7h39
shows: 2h37
